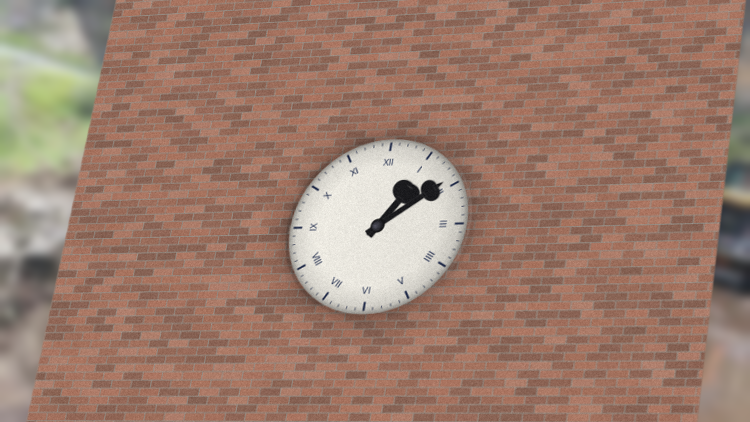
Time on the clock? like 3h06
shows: 1h09
